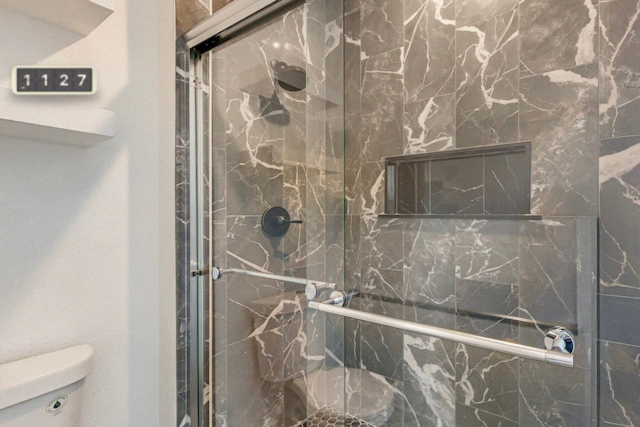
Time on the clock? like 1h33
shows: 11h27
